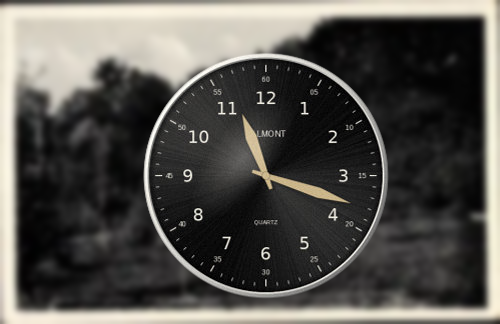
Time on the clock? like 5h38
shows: 11h18
